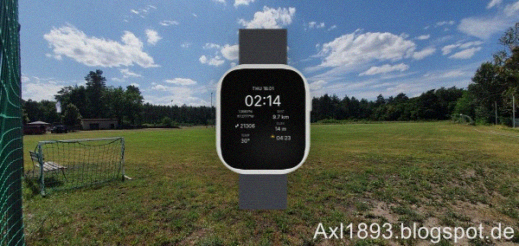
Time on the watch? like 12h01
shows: 2h14
